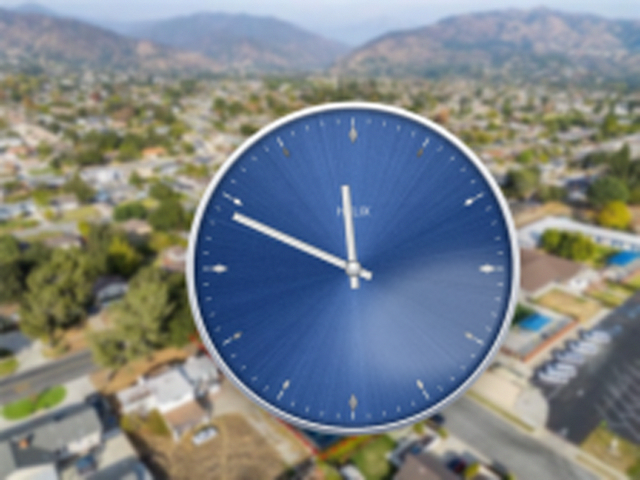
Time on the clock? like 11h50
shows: 11h49
